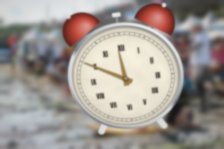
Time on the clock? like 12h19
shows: 11h50
